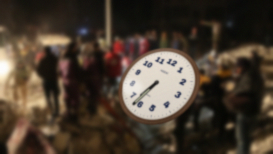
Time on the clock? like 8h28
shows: 6h32
